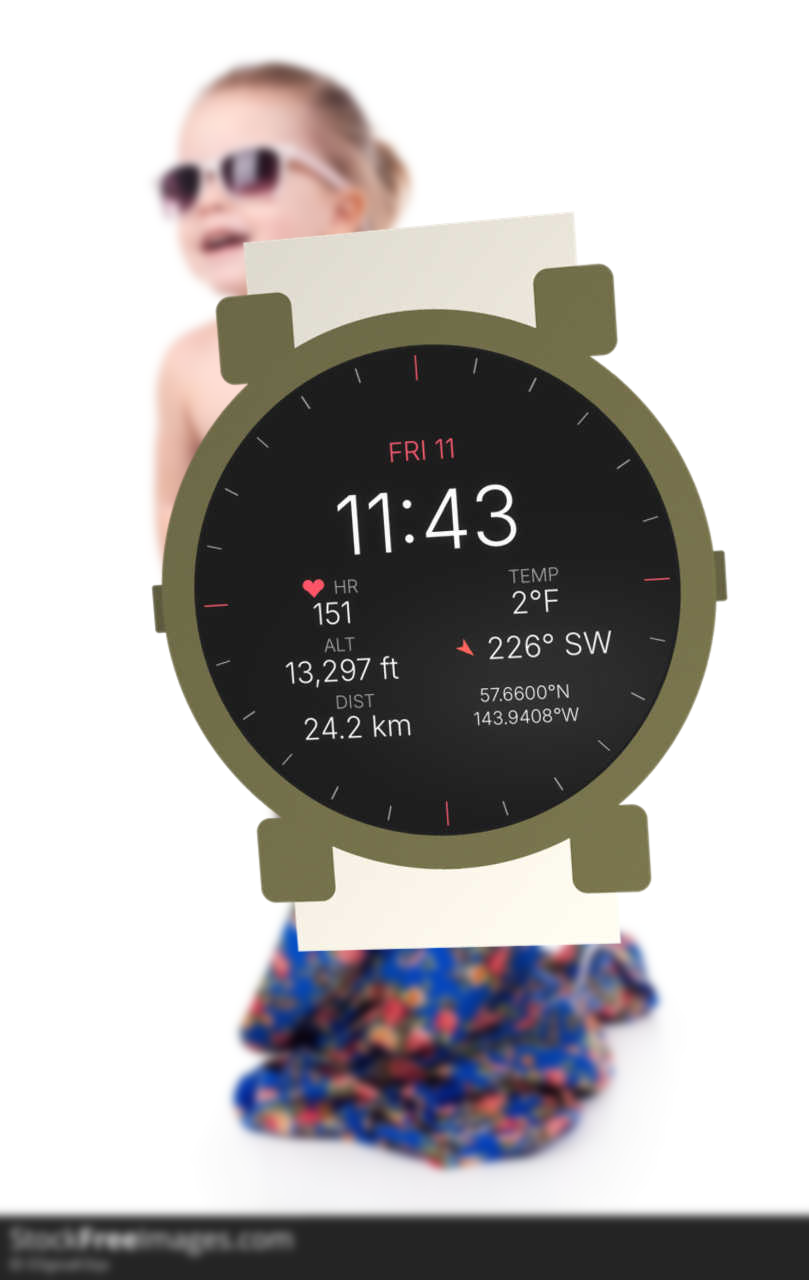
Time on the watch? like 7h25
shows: 11h43
